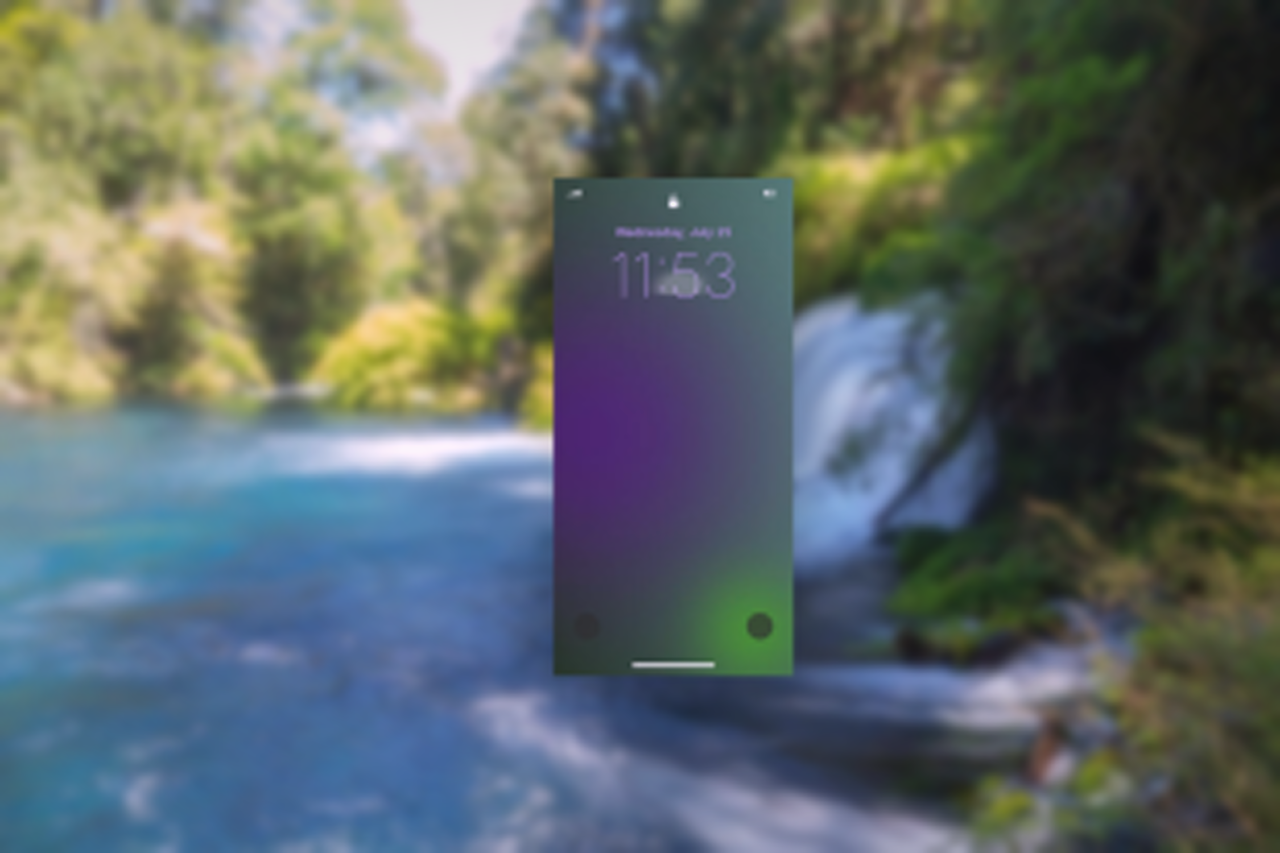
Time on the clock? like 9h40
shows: 11h53
